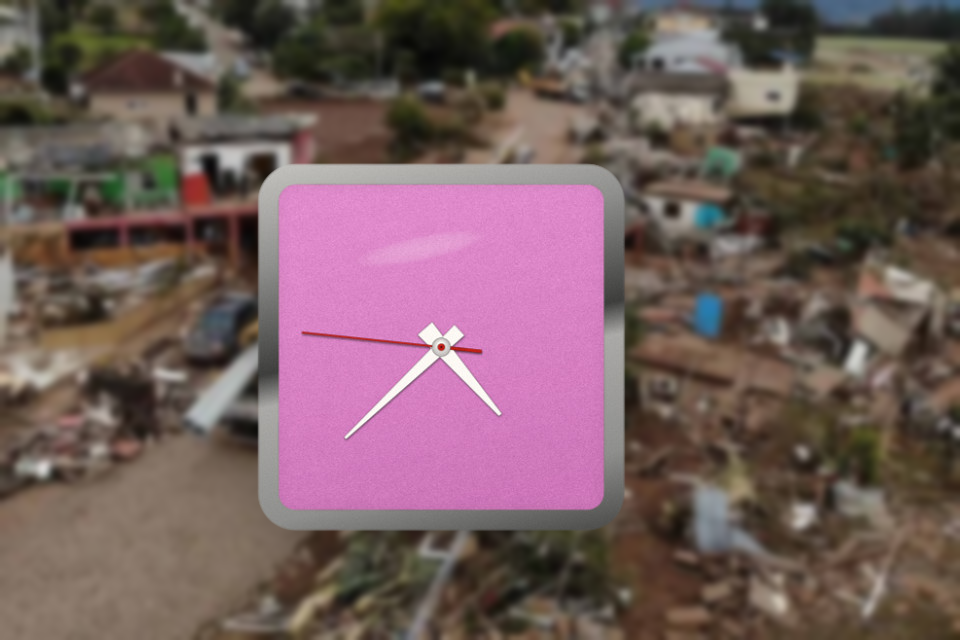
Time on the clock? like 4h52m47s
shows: 4h37m46s
